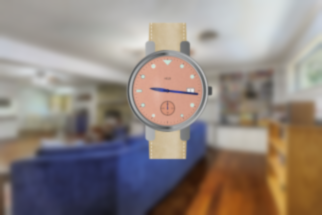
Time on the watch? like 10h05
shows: 9h16
